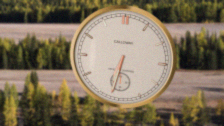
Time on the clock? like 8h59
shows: 6h32
